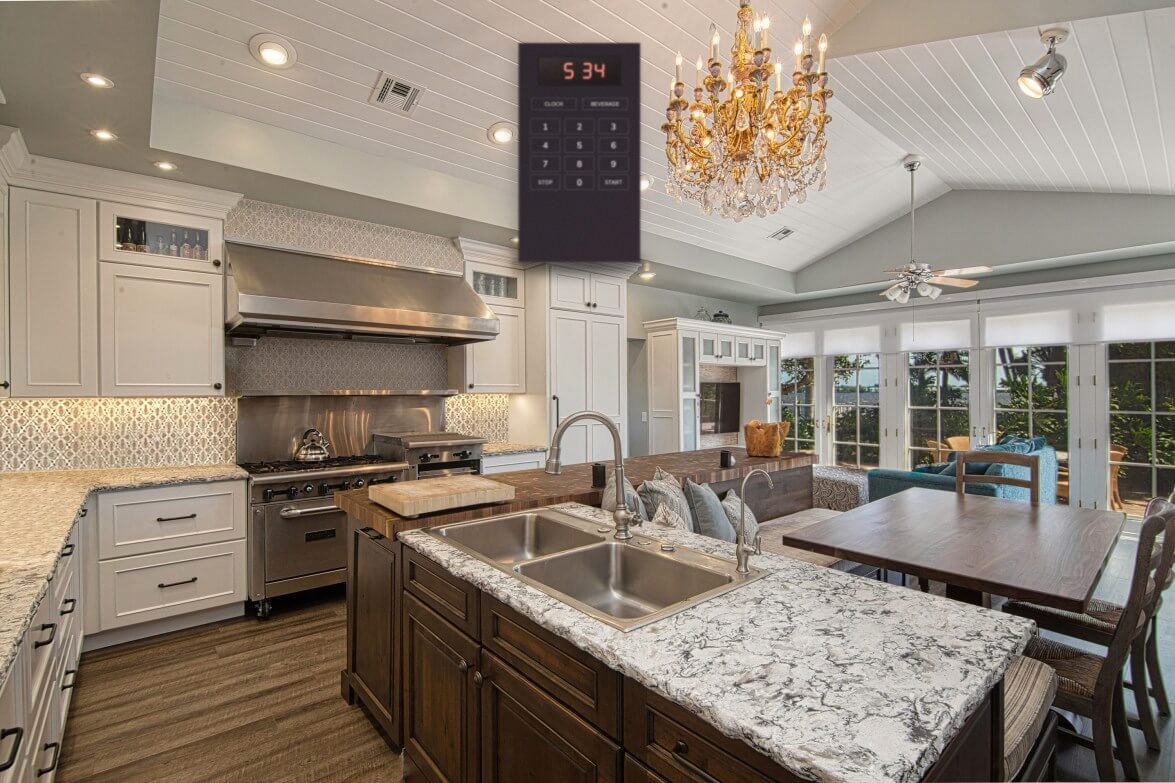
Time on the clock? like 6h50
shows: 5h34
